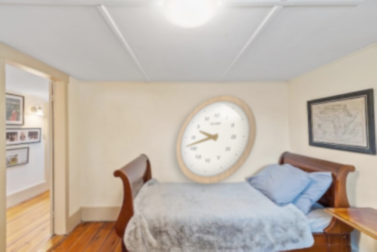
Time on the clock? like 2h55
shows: 9h42
